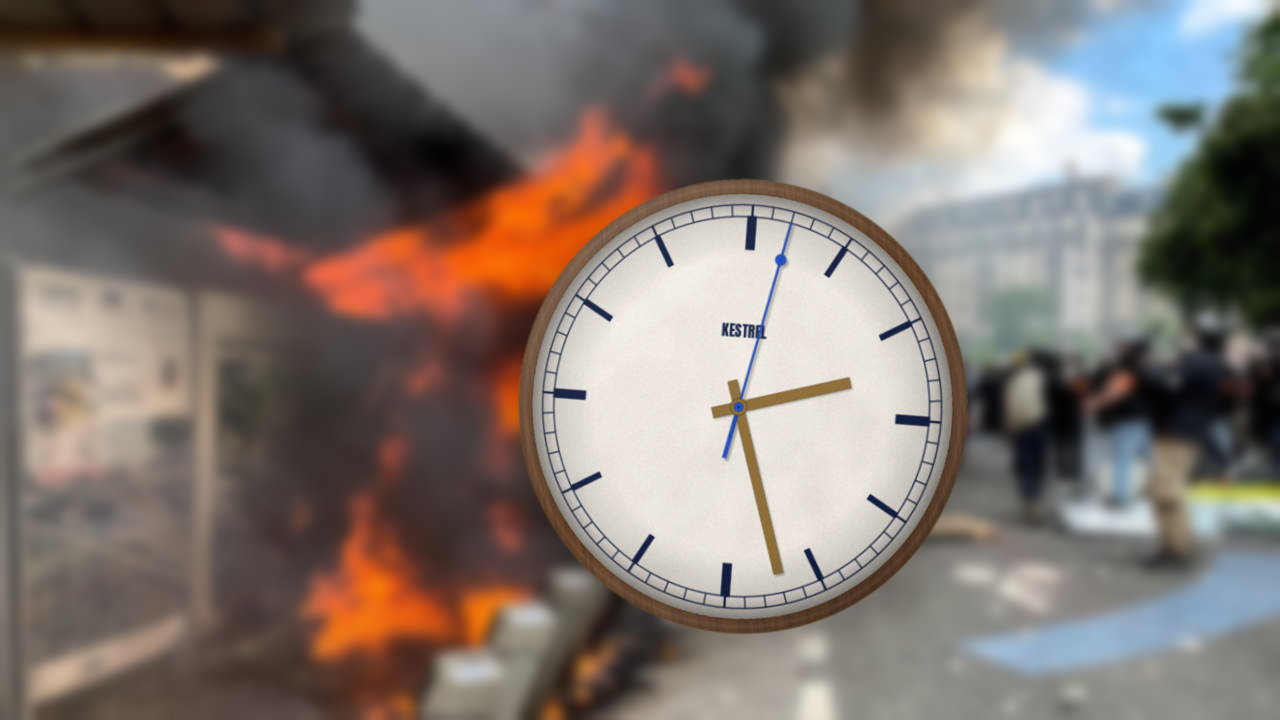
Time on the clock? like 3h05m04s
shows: 2h27m02s
